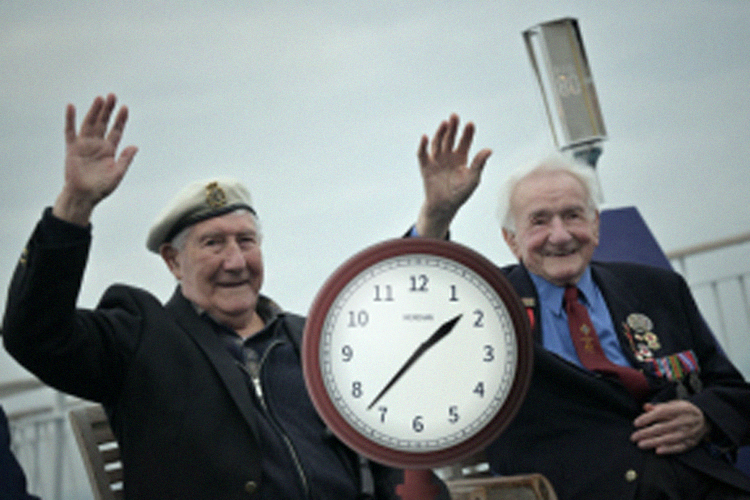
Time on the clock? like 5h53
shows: 1h37
